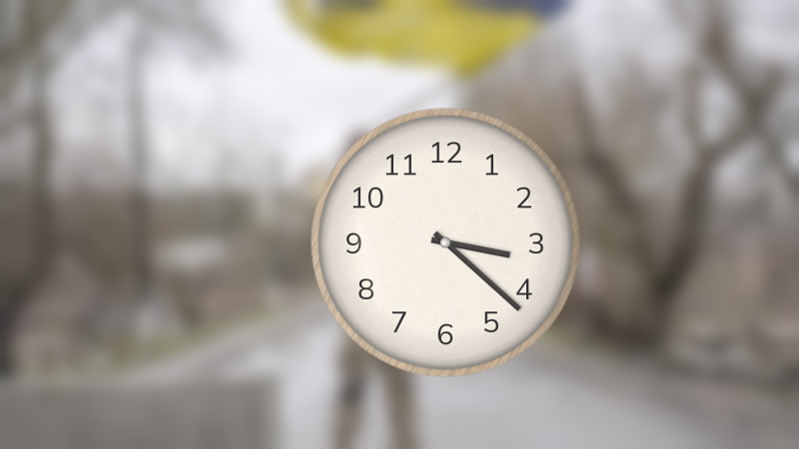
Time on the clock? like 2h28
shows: 3h22
